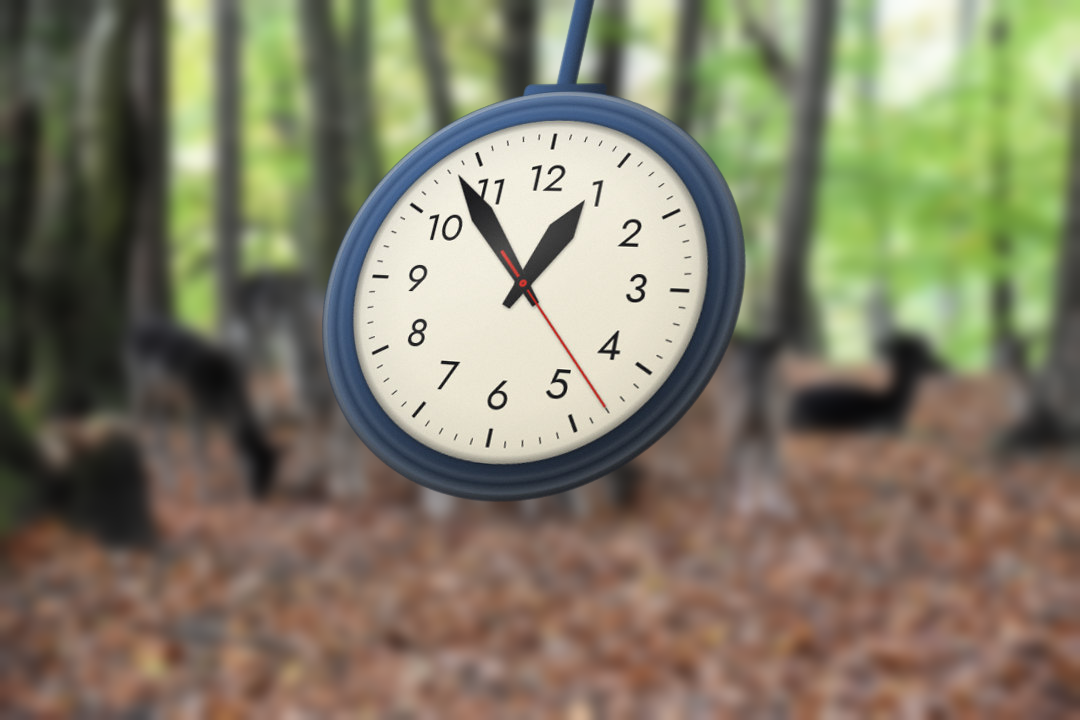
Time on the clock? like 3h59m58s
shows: 12h53m23s
